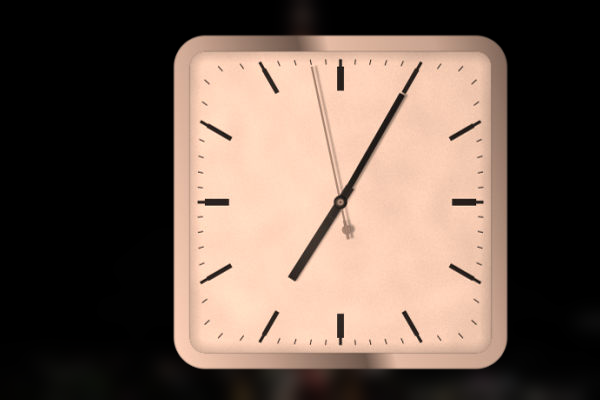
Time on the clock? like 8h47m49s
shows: 7h04m58s
